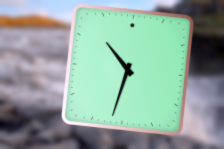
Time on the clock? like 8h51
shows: 10h32
